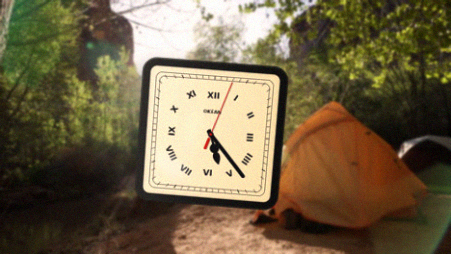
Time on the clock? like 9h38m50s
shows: 5h23m03s
